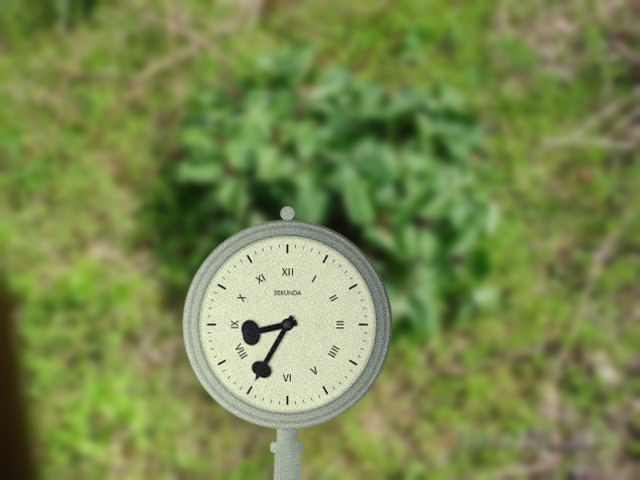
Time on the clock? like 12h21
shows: 8h35
